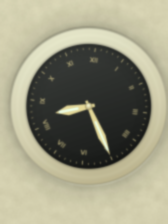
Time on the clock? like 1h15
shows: 8h25
